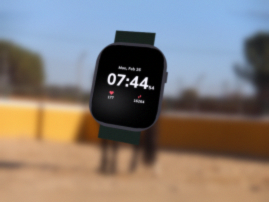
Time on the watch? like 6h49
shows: 7h44
